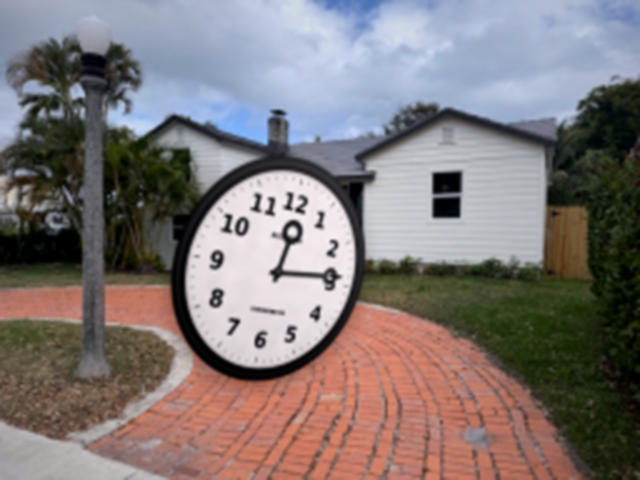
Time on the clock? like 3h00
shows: 12h14
